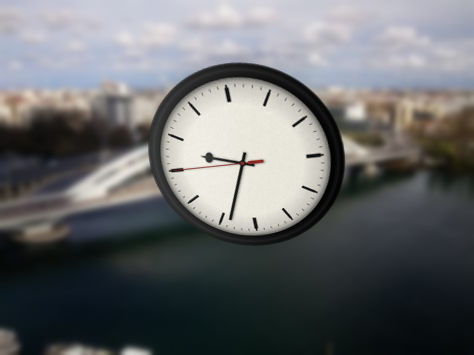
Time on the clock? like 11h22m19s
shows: 9h33m45s
